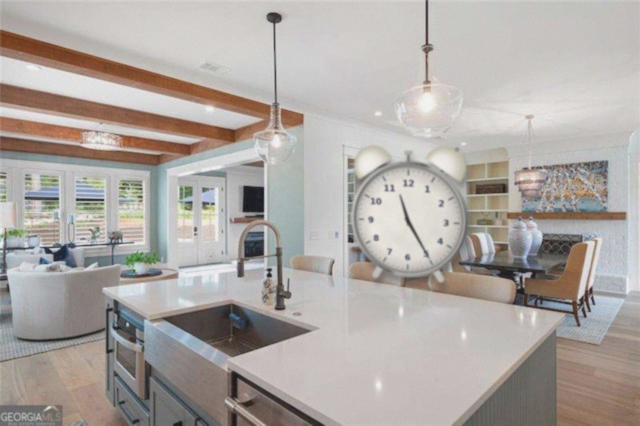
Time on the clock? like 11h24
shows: 11h25
